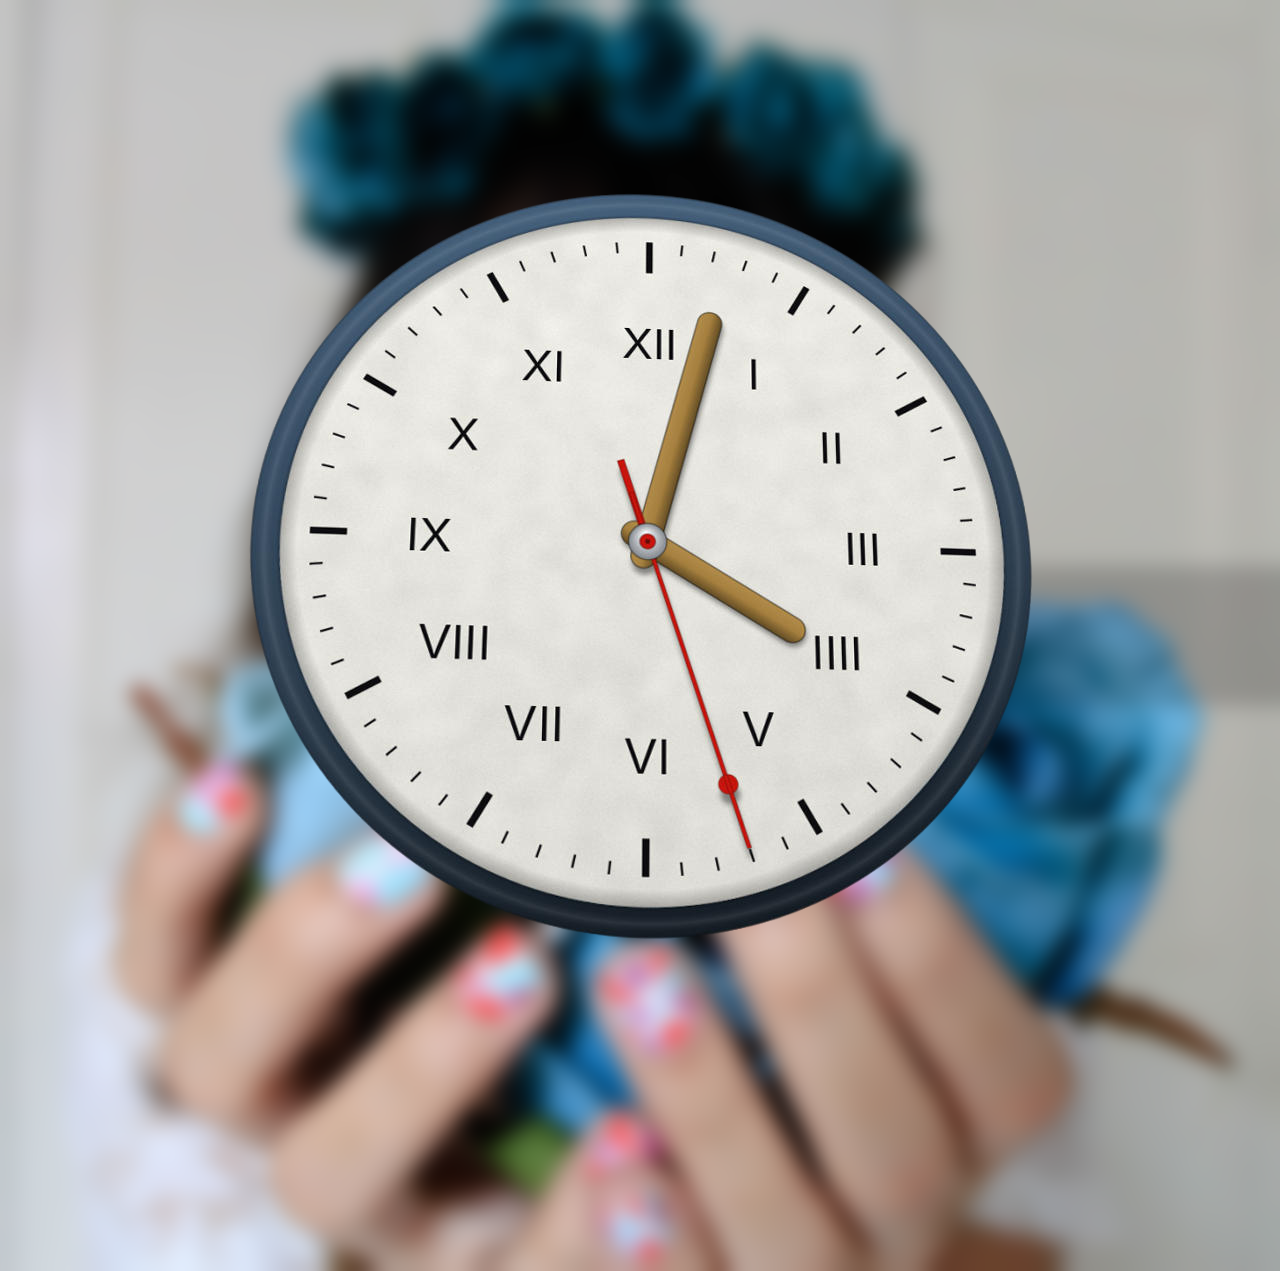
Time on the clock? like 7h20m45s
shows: 4h02m27s
